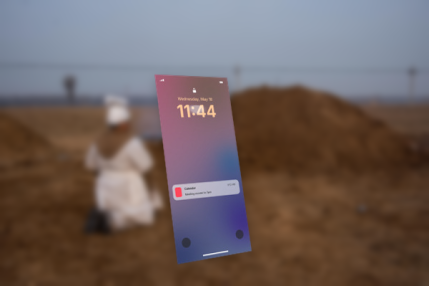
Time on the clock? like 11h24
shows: 11h44
